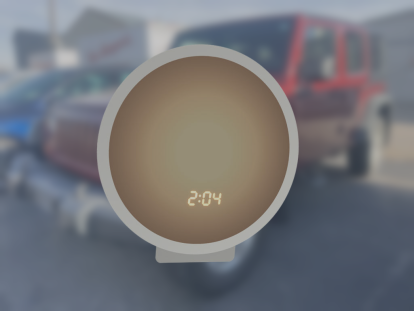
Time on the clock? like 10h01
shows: 2h04
